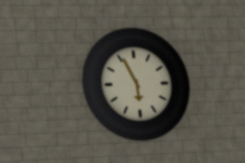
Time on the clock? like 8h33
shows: 5h56
